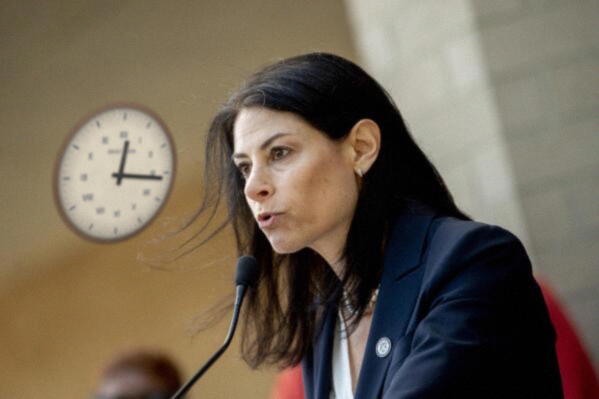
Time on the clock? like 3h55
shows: 12h16
